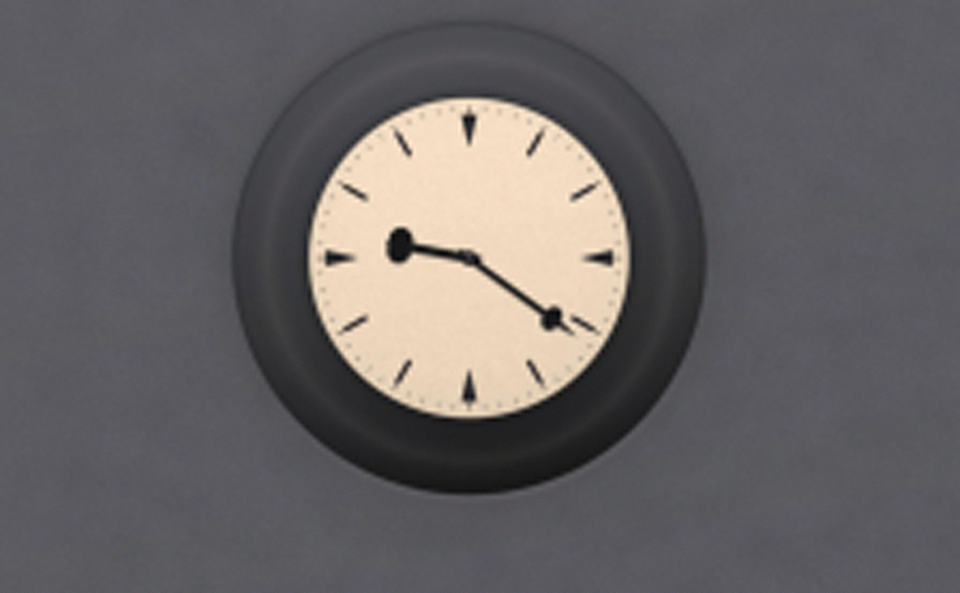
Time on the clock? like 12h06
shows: 9h21
